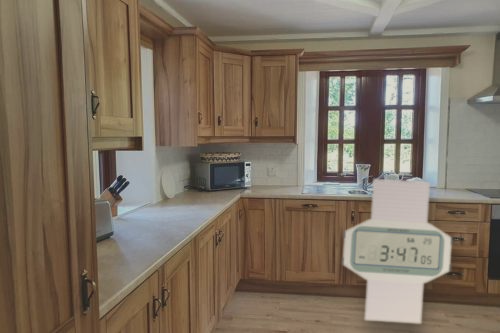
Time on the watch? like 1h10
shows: 3h47
